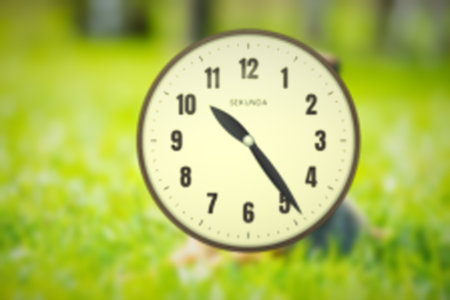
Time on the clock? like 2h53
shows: 10h24
